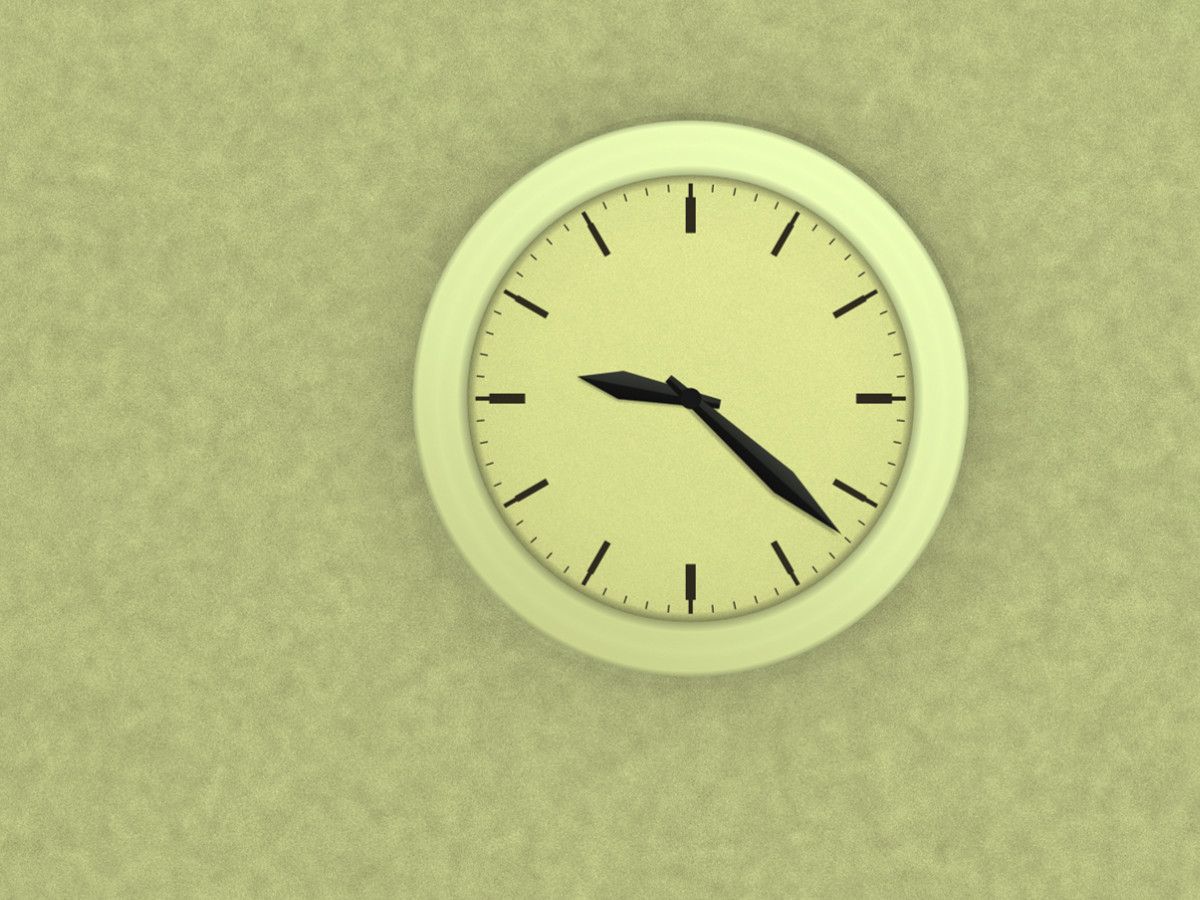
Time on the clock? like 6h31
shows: 9h22
